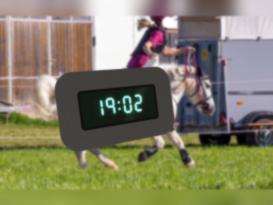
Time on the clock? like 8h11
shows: 19h02
